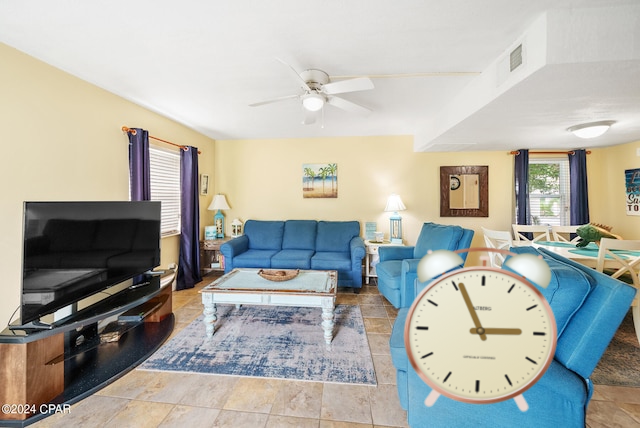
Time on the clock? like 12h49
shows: 2h56
